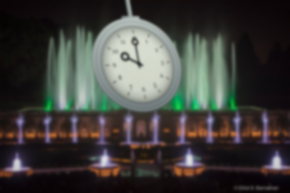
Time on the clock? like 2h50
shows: 10h00
